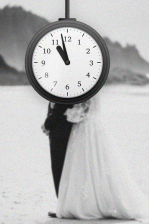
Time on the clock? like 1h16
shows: 10h58
